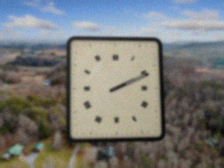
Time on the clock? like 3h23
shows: 2h11
